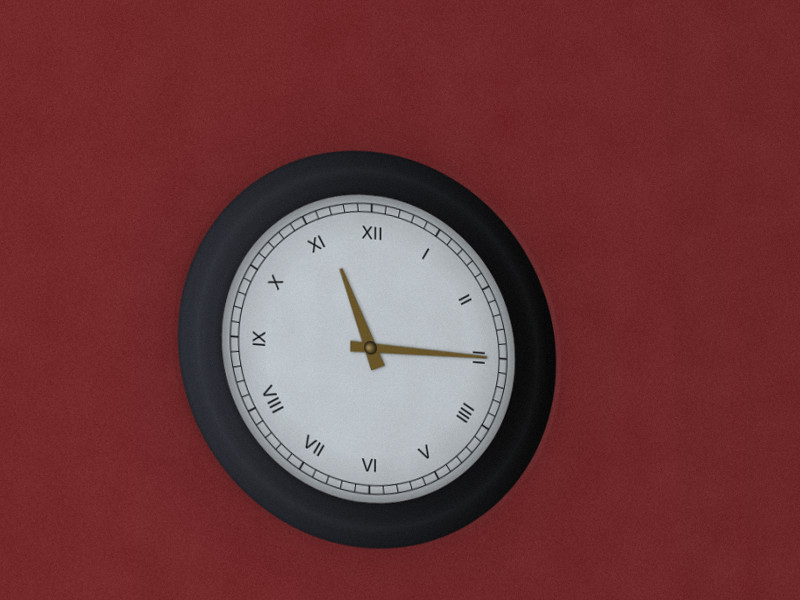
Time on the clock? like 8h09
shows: 11h15
